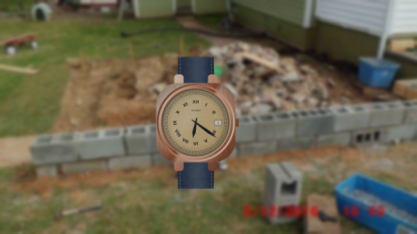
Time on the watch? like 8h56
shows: 6h21
